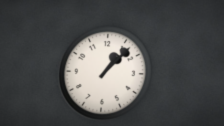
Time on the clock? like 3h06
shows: 1h07
